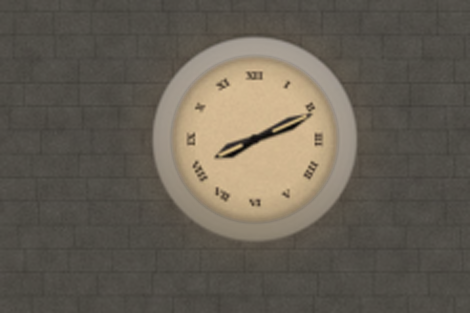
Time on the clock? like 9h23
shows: 8h11
